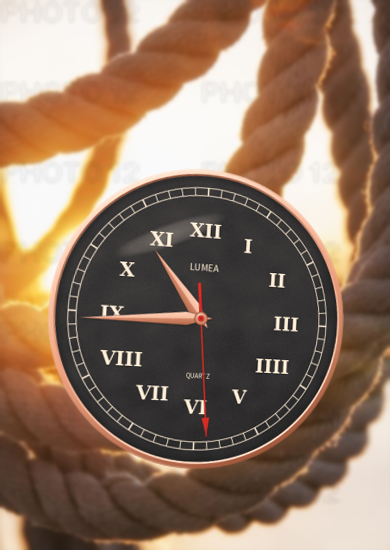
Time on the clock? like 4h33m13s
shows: 10h44m29s
